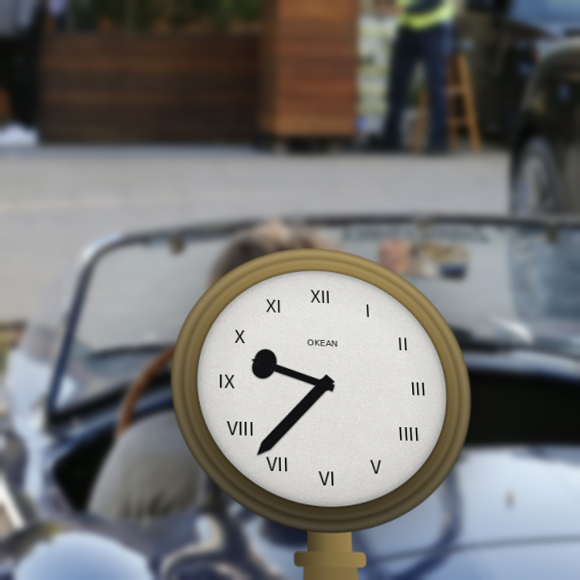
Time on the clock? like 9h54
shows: 9h37
